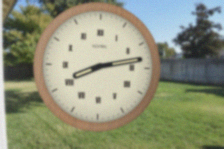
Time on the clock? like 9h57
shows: 8h13
